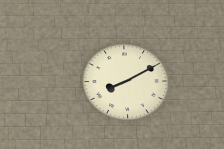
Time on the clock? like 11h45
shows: 8h10
